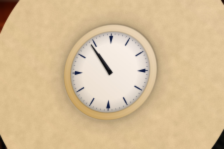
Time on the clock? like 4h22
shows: 10h54
